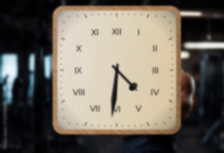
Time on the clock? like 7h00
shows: 4h31
